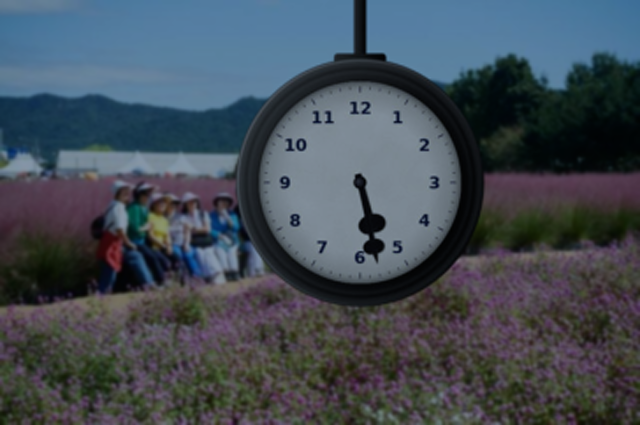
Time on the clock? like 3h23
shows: 5h28
